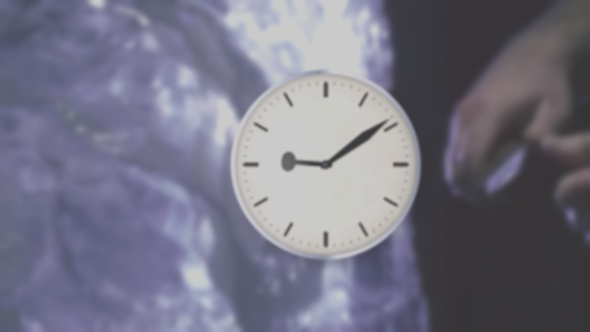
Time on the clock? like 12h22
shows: 9h09
